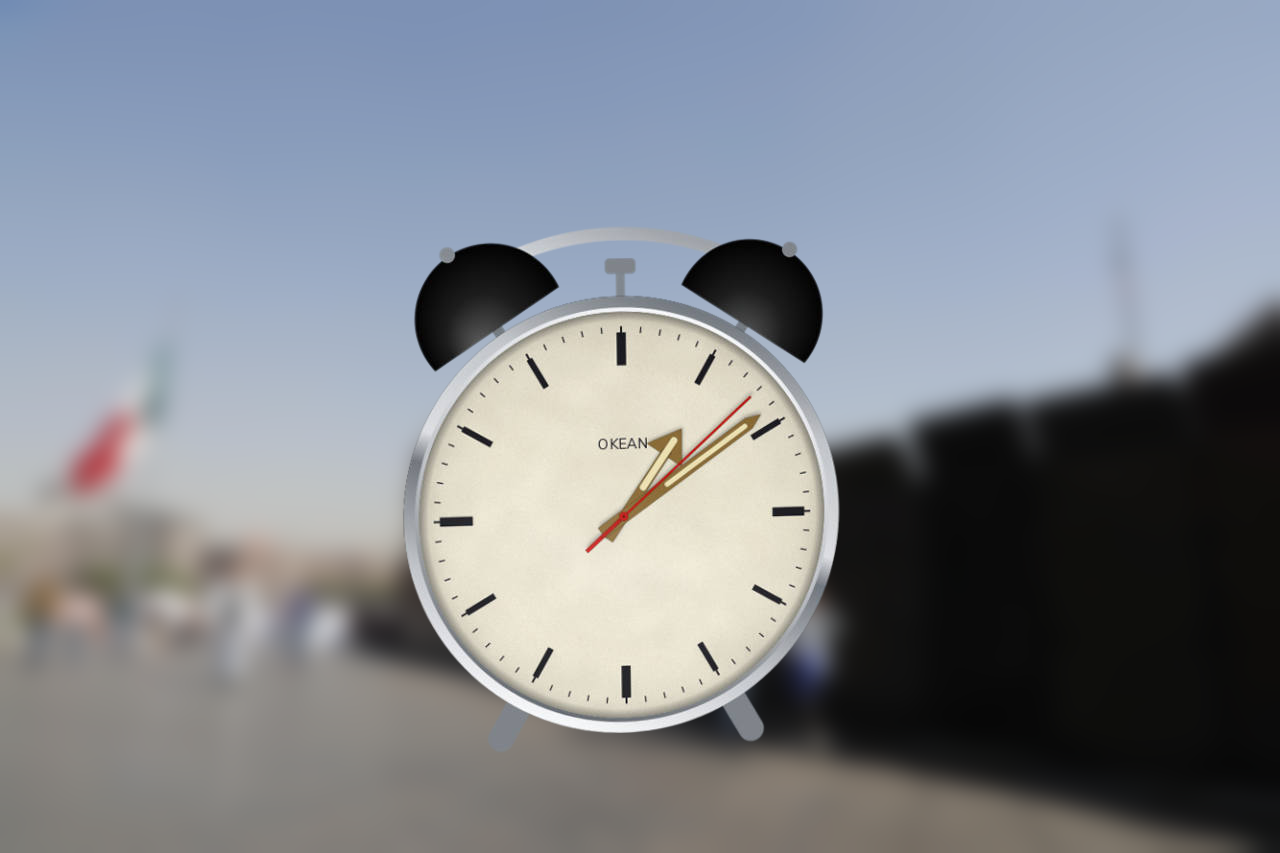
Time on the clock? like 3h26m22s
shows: 1h09m08s
